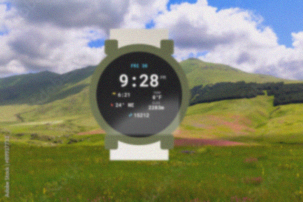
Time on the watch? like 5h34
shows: 9h28
